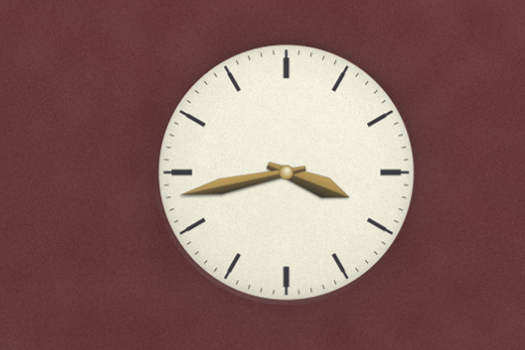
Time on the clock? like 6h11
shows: 3h43
